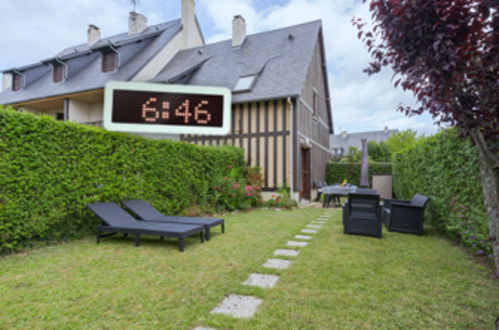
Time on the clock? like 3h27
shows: 6h46
